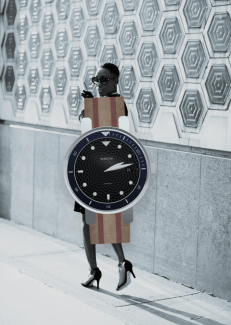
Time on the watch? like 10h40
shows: 2h13
